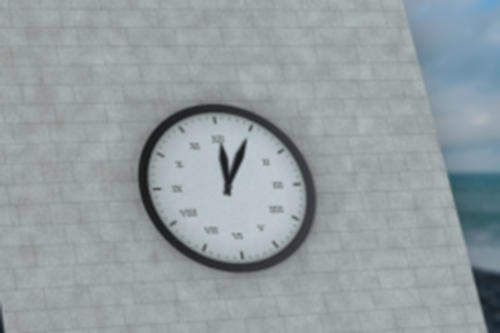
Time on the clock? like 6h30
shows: 12h05
